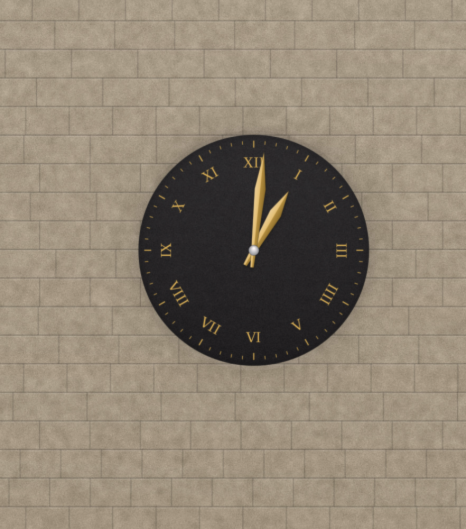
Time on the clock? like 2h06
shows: 1h01
